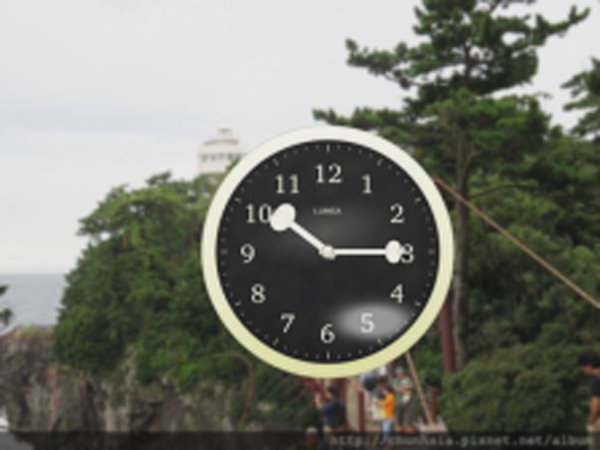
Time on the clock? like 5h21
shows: 10h15
